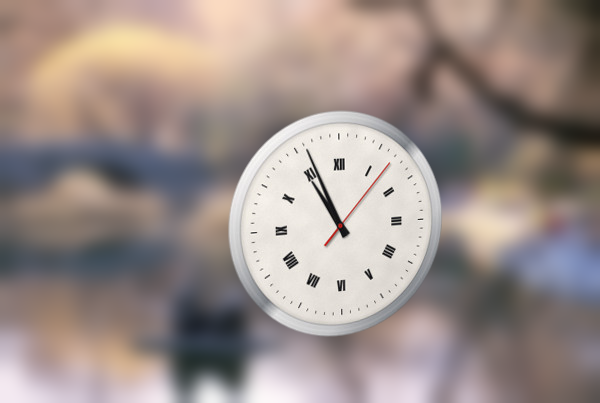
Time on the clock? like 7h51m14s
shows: 10h56m07s
